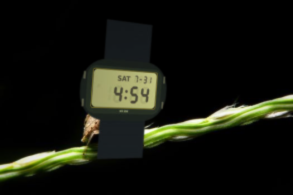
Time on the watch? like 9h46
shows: 4h54
